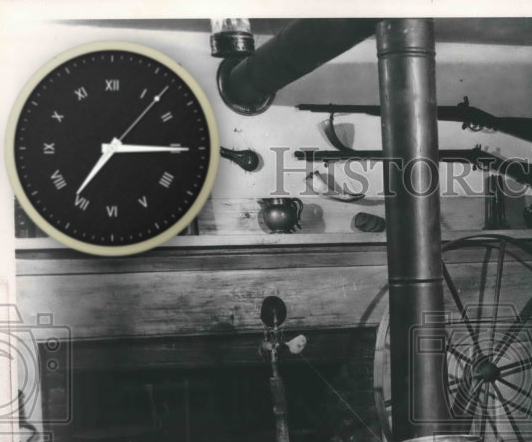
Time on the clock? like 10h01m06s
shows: 7h15m07s
